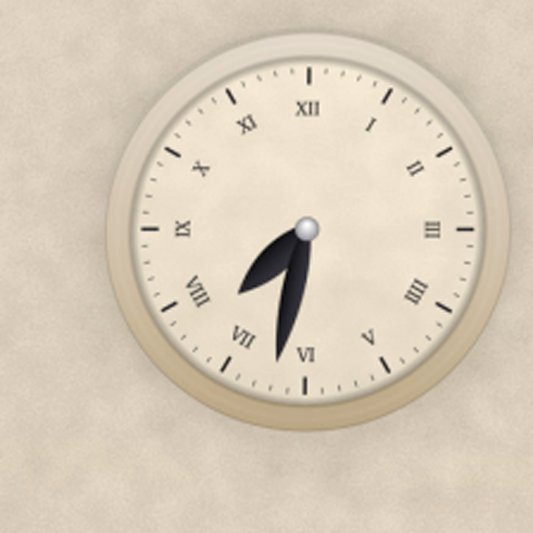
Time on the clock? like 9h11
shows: 7h32
